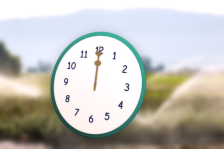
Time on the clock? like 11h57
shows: 12h00
